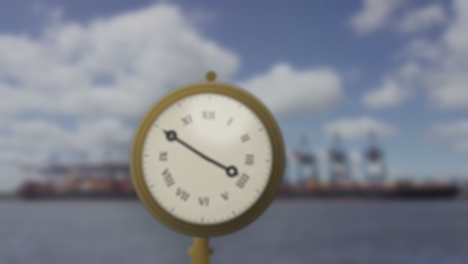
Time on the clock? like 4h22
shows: 3h50
